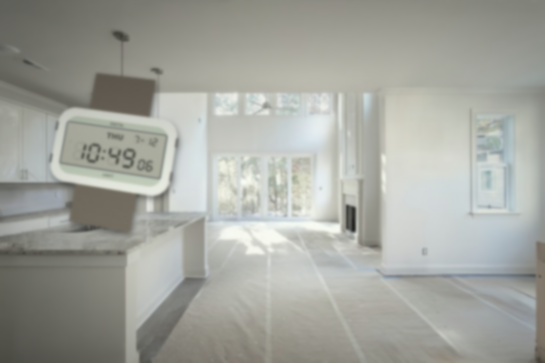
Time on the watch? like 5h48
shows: 10h49
